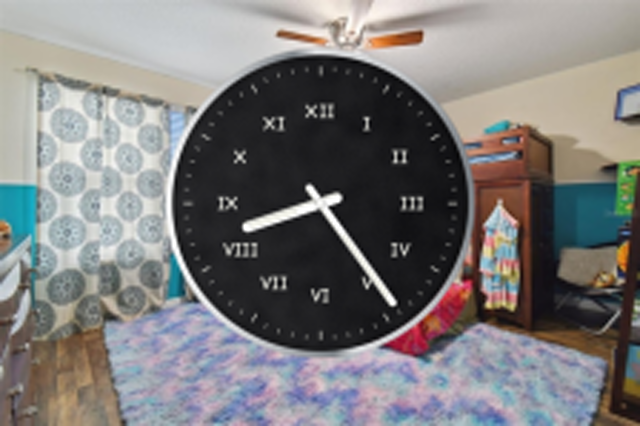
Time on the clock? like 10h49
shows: 8h24
